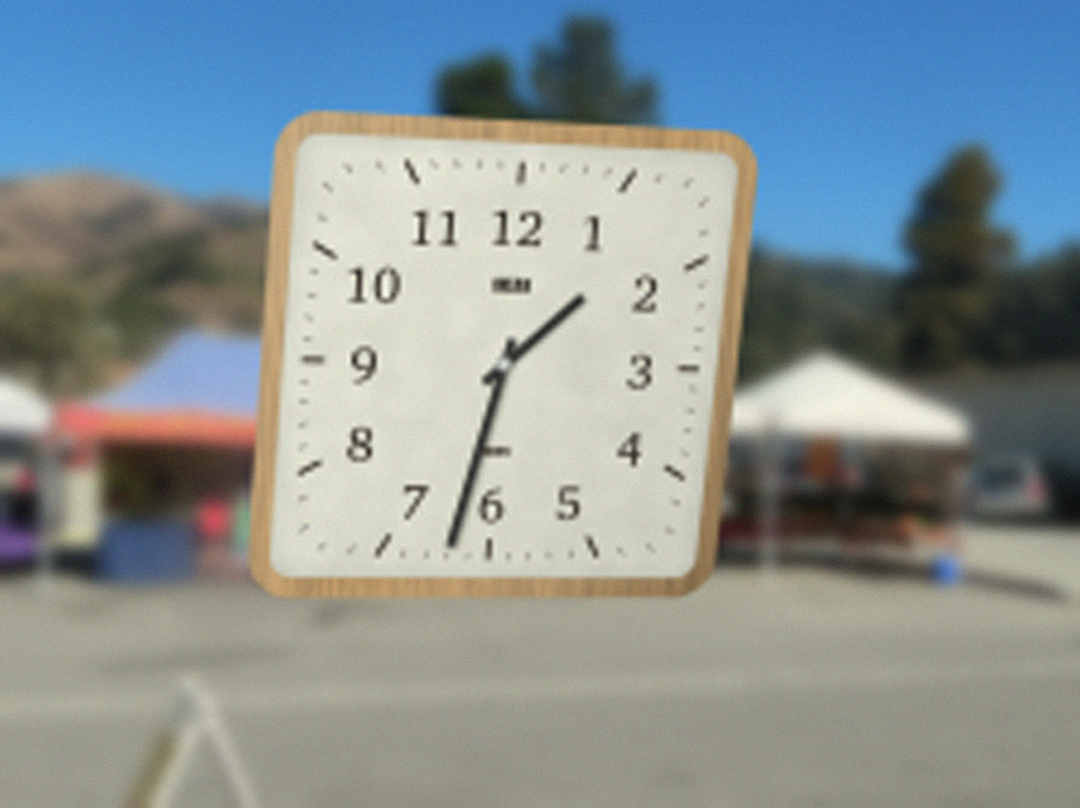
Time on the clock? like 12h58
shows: 1h32
